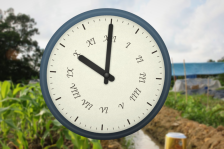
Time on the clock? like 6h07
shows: 10h00
